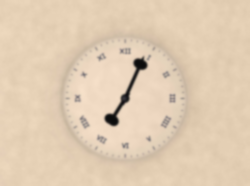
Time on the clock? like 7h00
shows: 7h04
